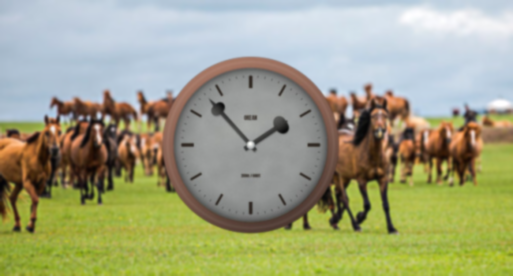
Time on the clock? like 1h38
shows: 1h53
